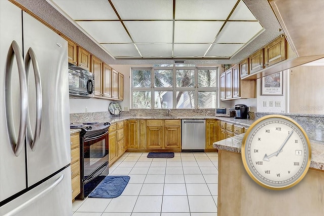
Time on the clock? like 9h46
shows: 8h06
